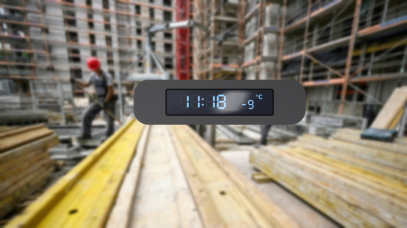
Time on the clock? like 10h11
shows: 11h18
